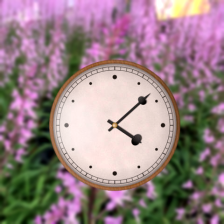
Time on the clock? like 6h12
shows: 4h08
